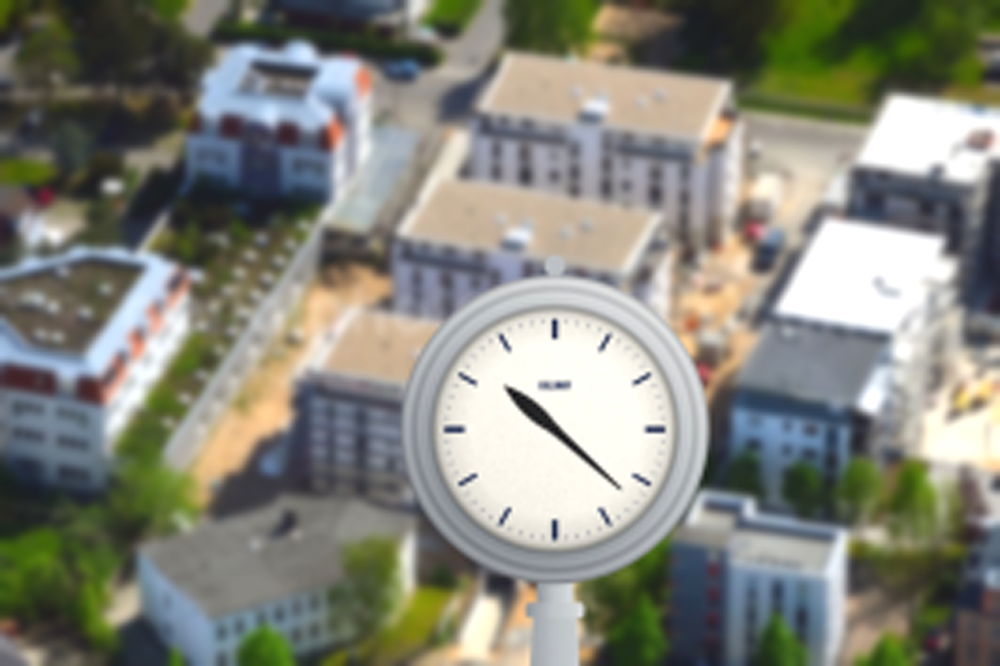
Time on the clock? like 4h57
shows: 10h22
